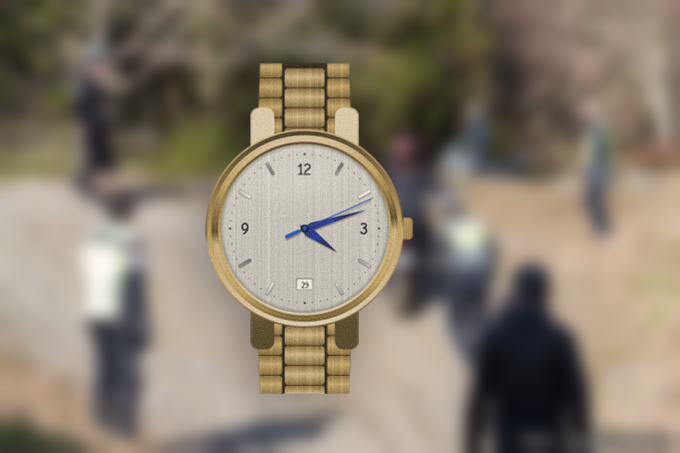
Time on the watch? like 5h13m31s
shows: 4h12m11s
